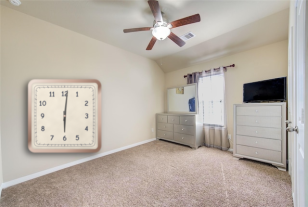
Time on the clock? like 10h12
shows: 6h01
